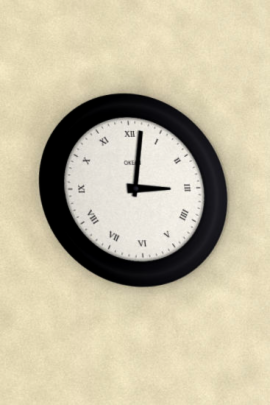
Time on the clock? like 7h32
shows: 3h02
